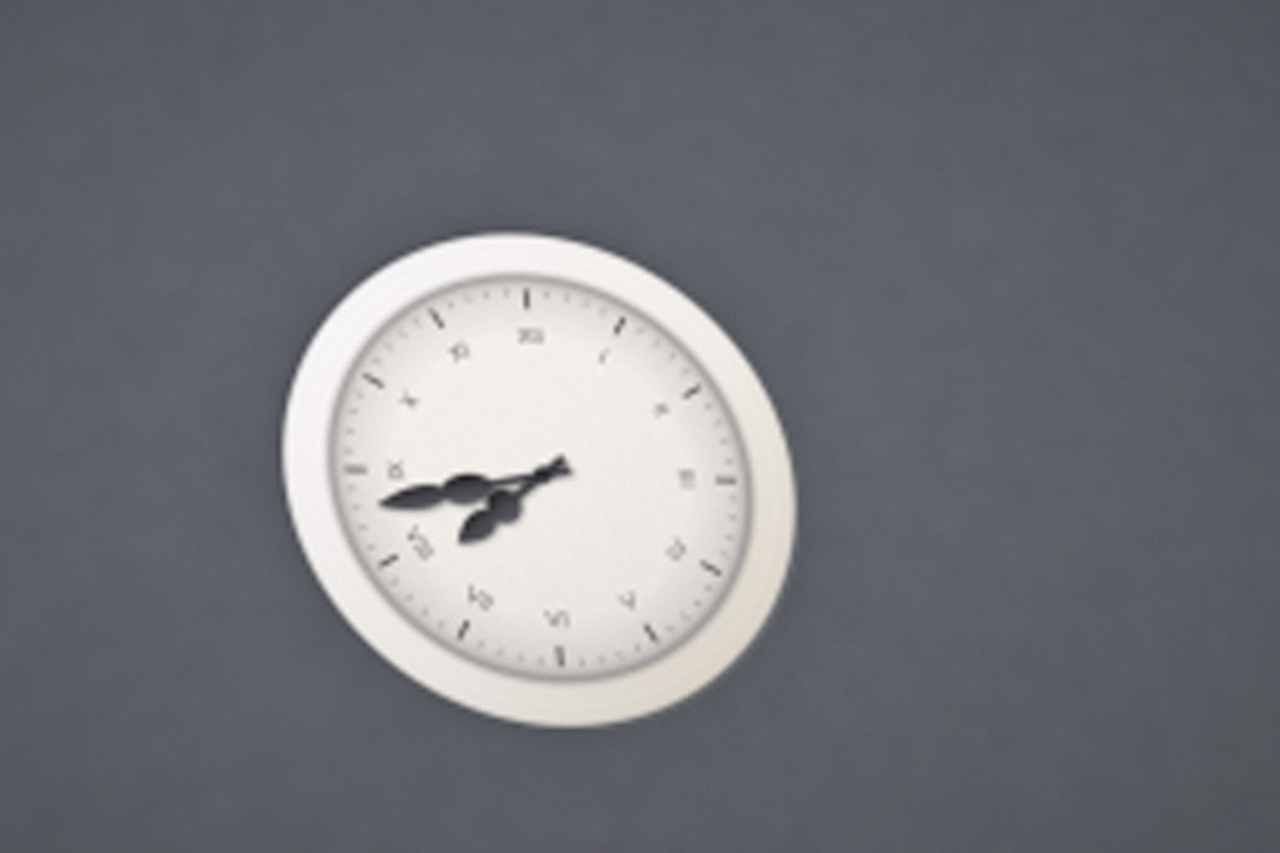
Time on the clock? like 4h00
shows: 7h43
